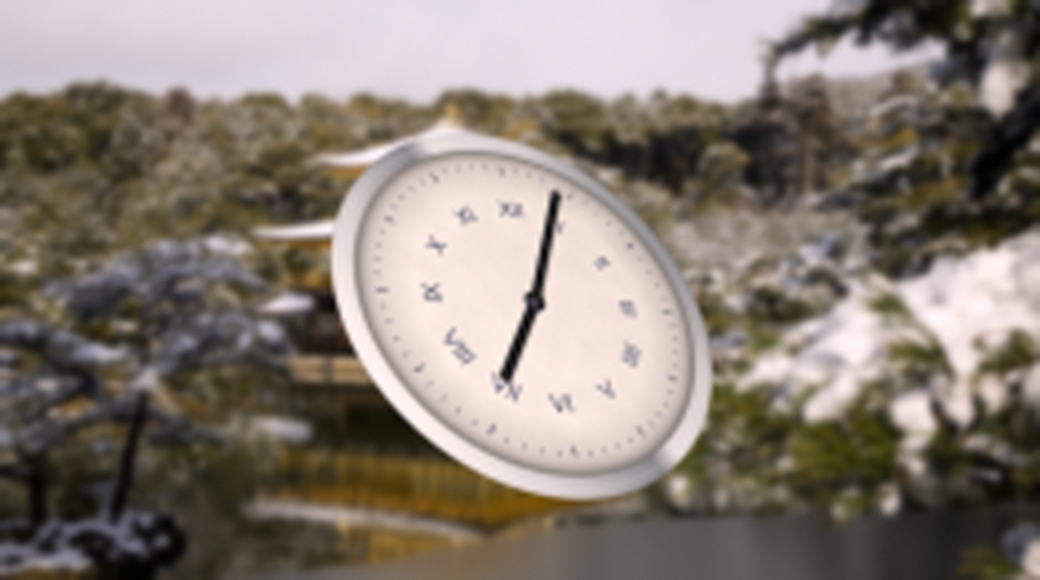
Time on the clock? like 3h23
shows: 7h04
